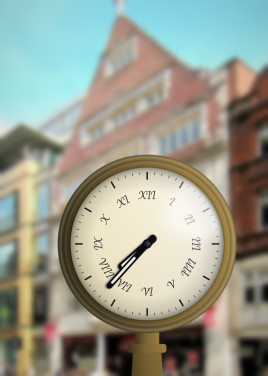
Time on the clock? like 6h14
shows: 7h37
